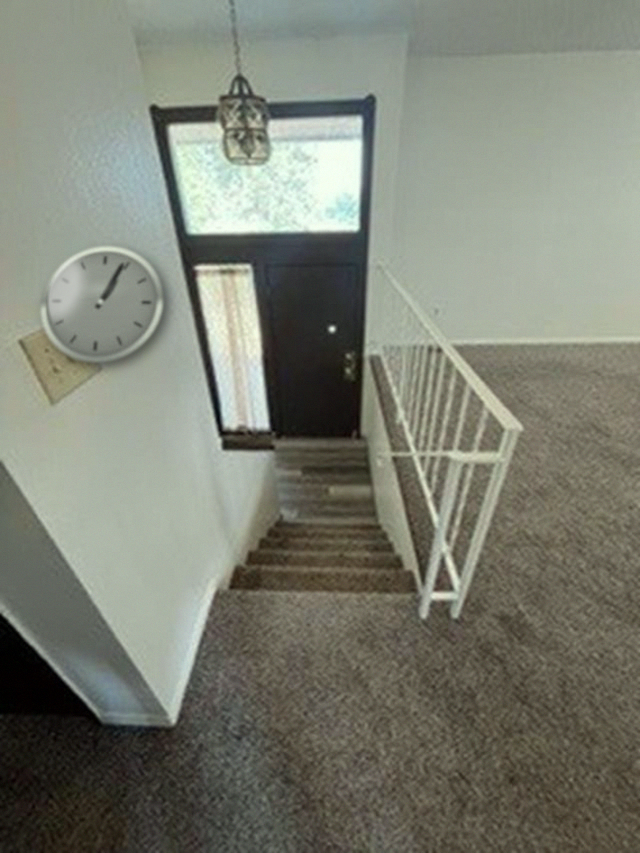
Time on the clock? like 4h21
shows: 1h04
